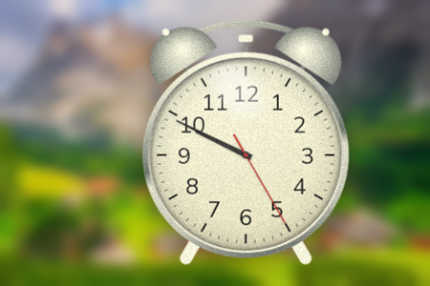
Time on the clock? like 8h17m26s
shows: 9h49m25s
